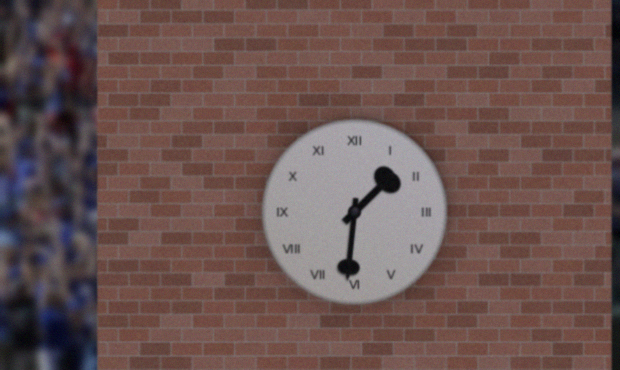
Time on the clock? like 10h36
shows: 1h31
